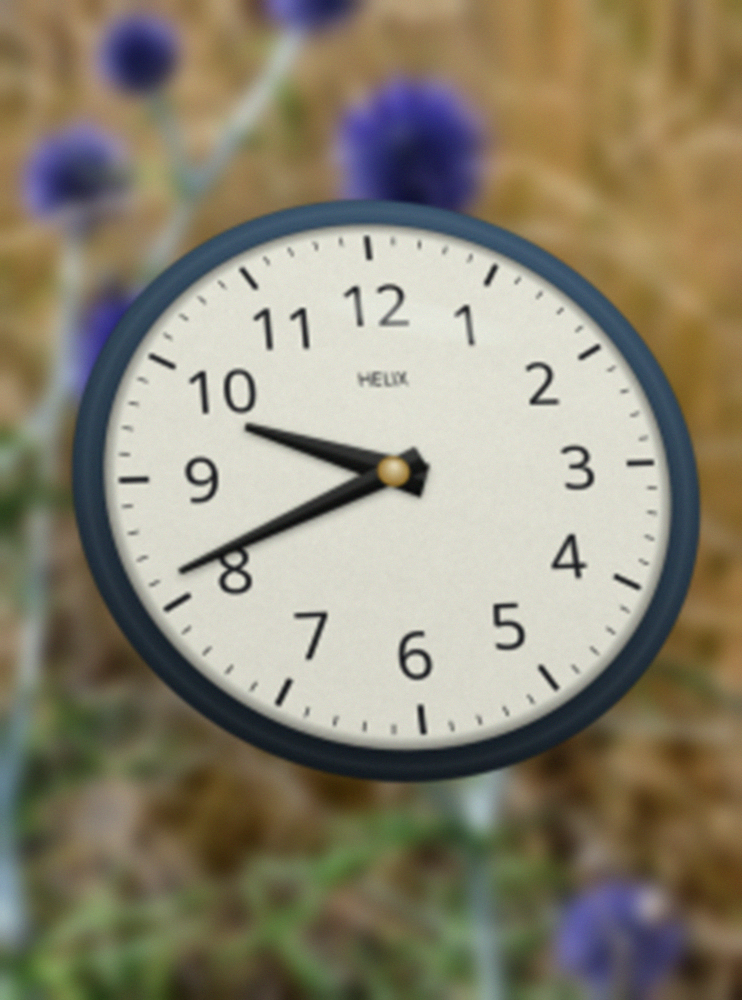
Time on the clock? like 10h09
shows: 9h41
